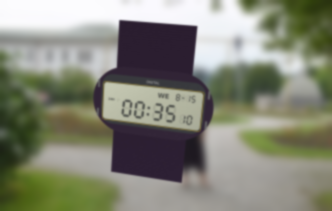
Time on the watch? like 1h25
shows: 0h35
